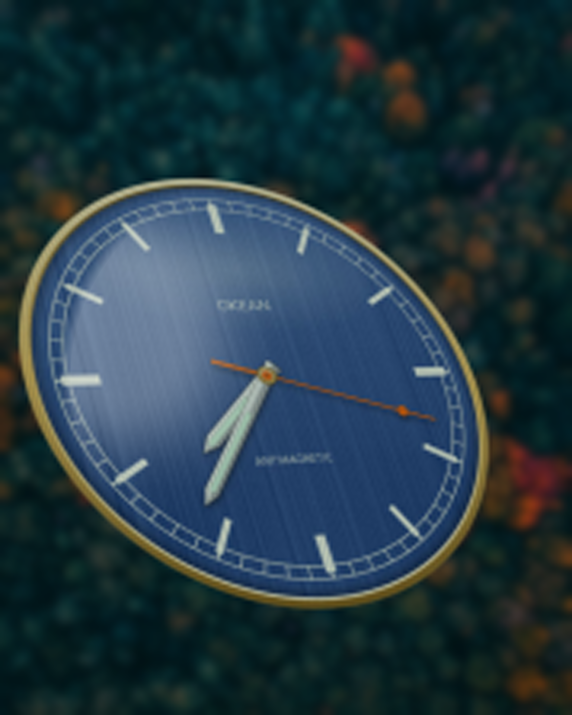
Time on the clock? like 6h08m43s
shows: 7h36m18s
